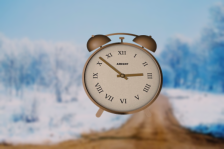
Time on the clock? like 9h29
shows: 2h52
